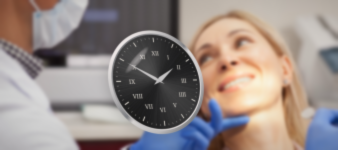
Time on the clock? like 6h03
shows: 1h50
